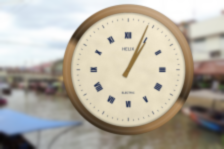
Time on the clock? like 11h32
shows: 1h04
